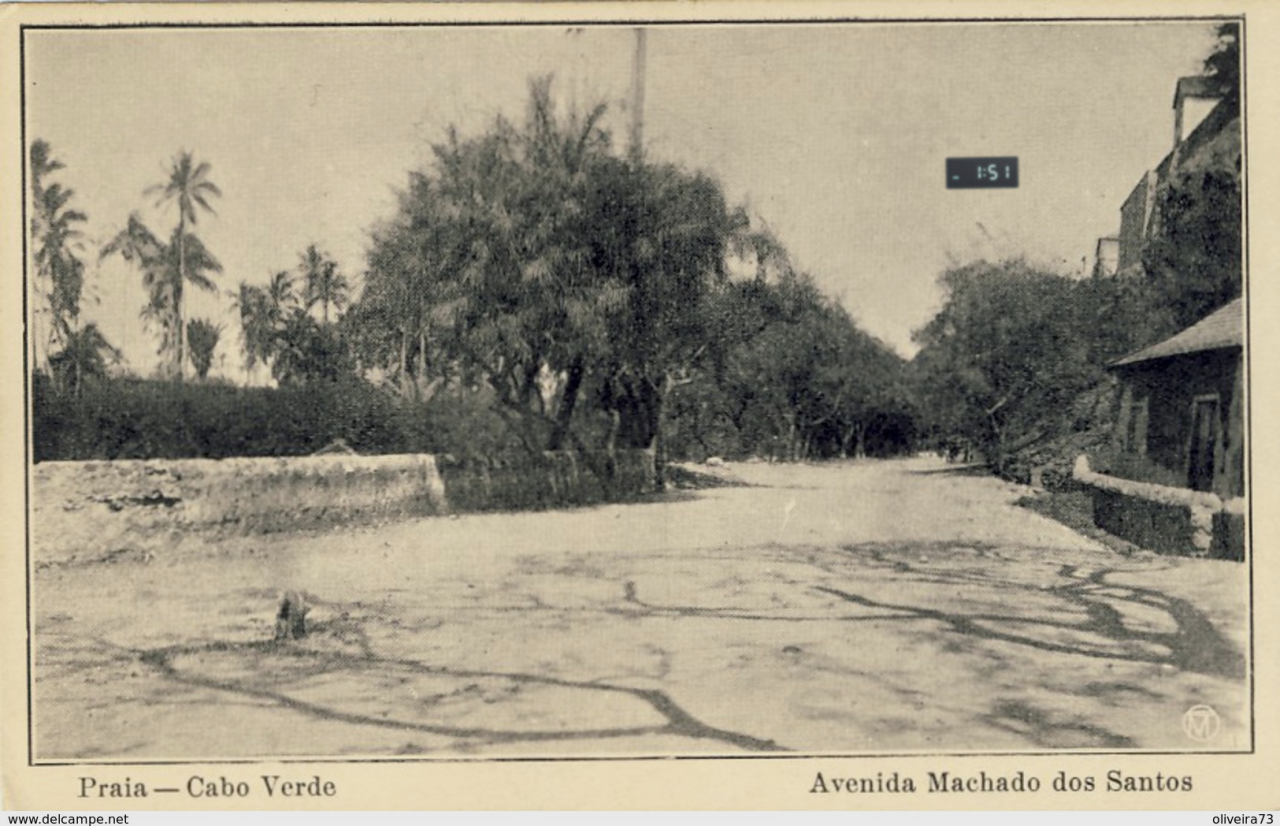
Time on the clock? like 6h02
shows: 1h51
